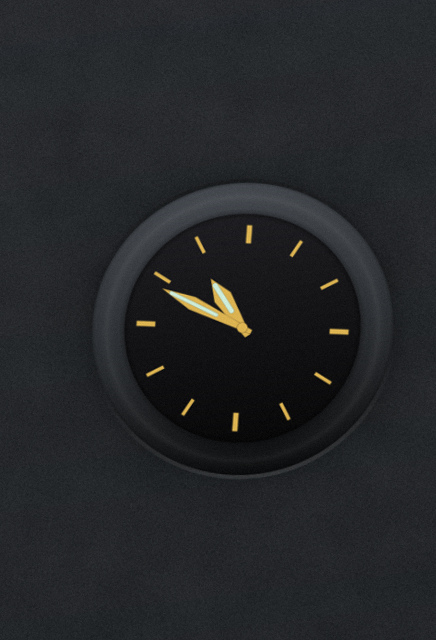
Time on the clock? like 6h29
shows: 10h49
